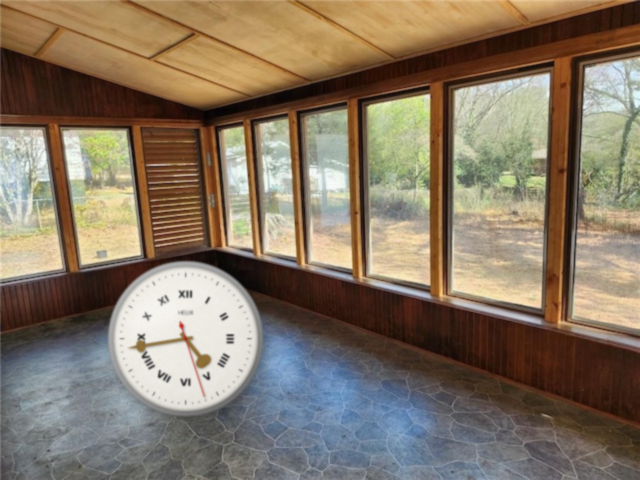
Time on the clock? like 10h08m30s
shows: 4h43m27s
